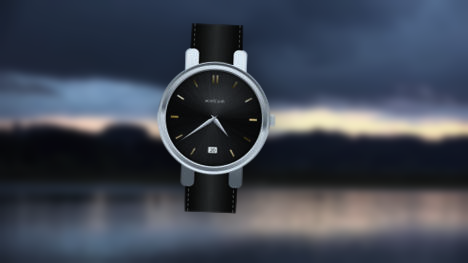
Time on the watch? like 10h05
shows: 4h39
